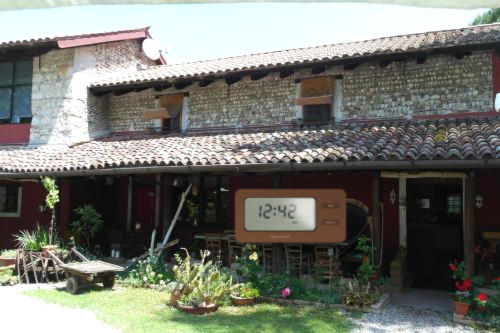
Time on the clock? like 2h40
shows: 12h42
